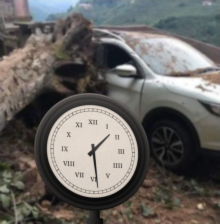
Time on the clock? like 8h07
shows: 1h29
